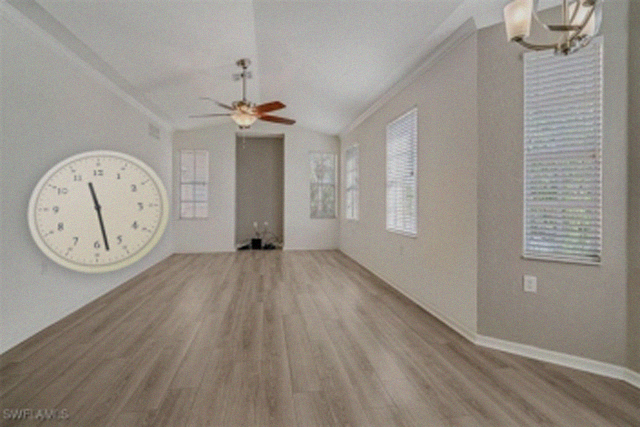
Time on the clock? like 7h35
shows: 11h28
